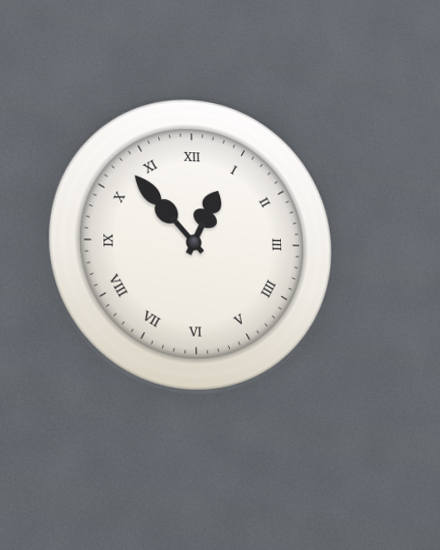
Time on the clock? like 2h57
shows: 12h53
